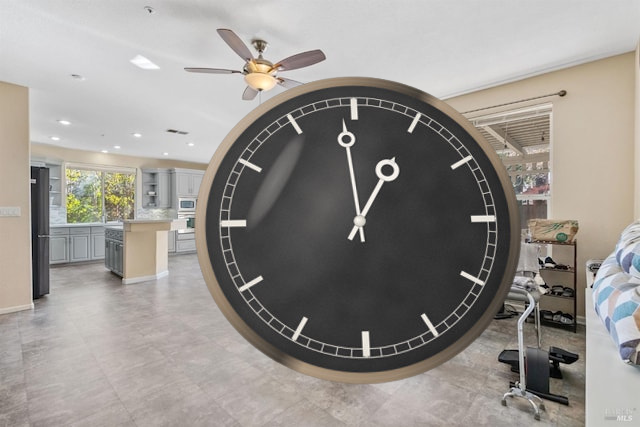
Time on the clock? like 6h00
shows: 12h59
